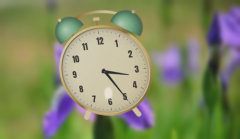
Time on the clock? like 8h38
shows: 3h25
